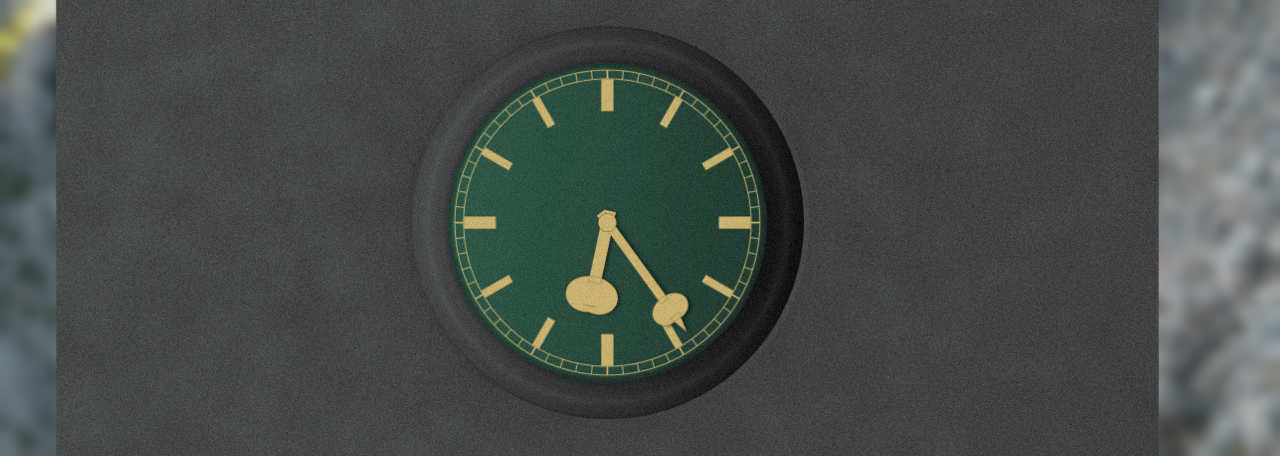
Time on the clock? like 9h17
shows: 6h24
